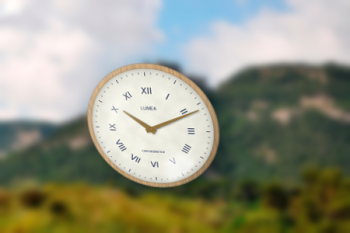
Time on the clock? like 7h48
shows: 10h11
